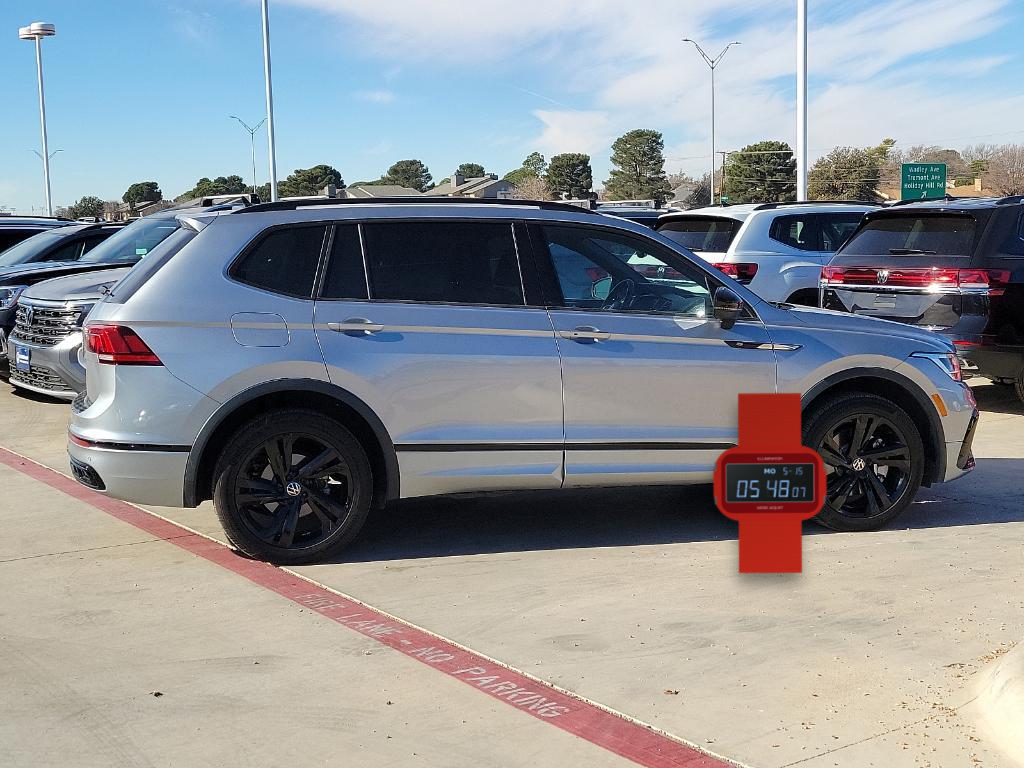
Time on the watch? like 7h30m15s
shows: 5h48m07s
